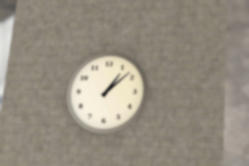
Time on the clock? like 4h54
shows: 1h08
